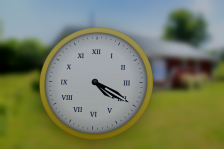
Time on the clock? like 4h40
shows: 4h20
